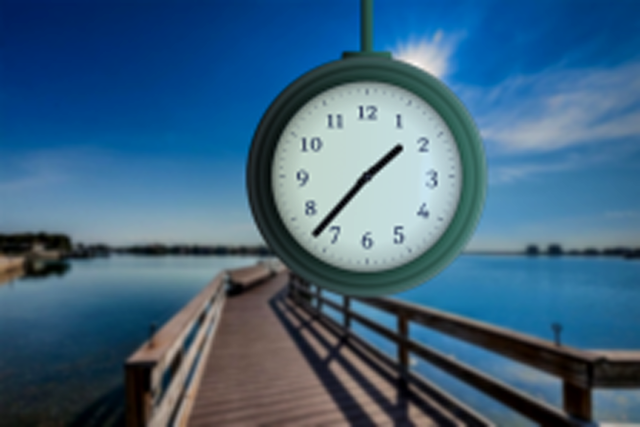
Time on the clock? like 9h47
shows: 1h37
